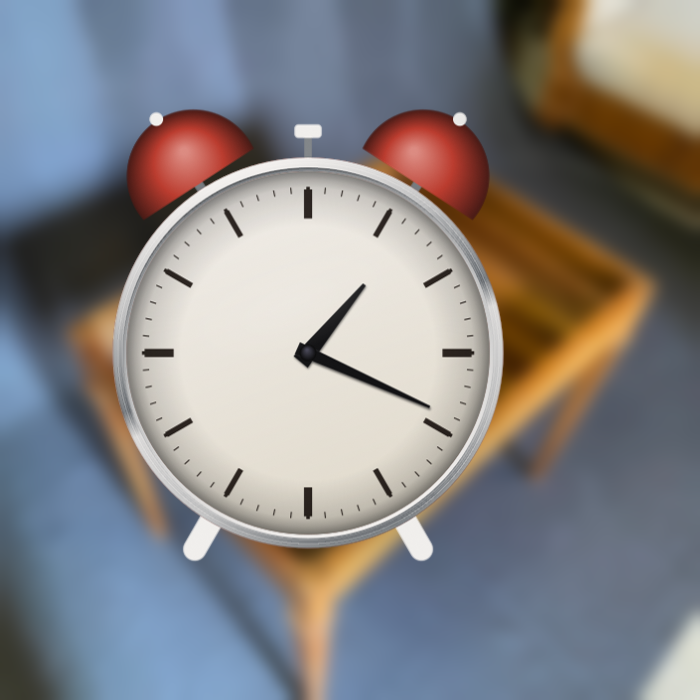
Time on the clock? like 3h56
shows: 1h19
